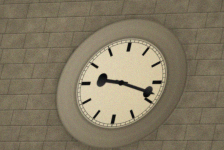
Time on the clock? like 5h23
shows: 9h18
